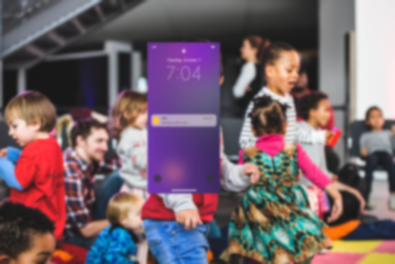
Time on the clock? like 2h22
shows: 7h04
